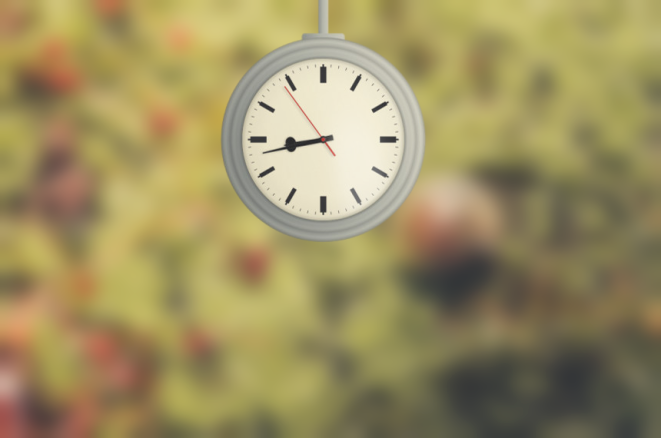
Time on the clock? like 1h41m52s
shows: 8h42m54s
